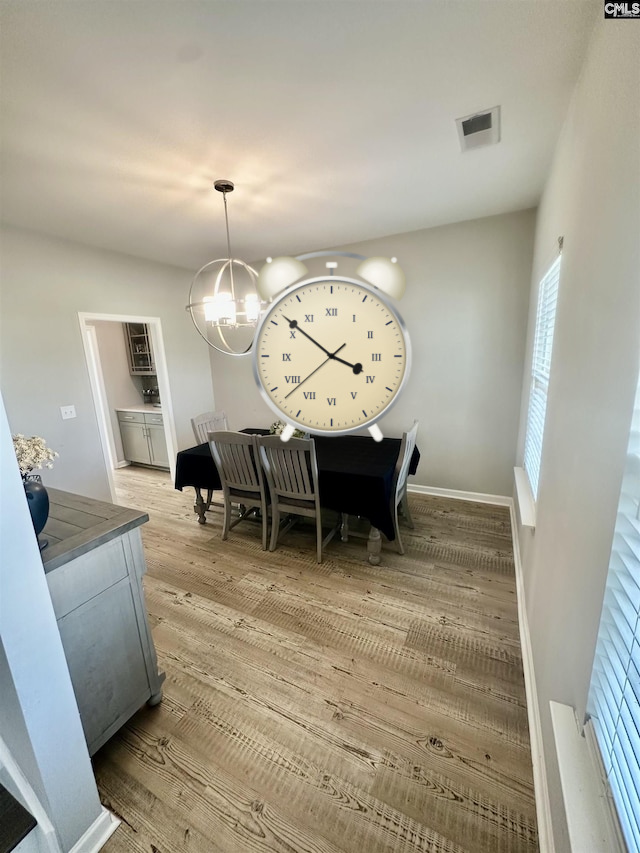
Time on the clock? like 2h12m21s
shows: 3h51m38s
